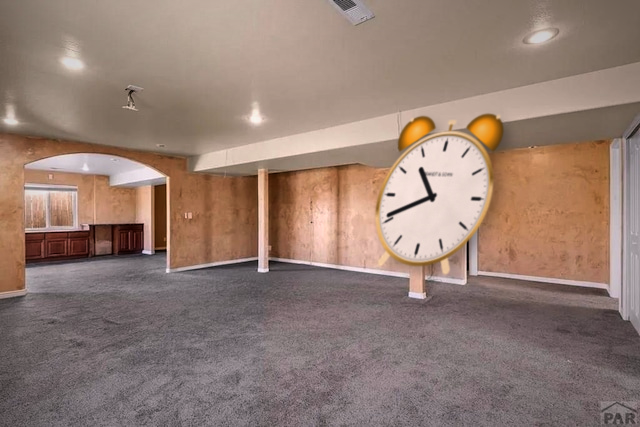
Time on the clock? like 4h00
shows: 10h41
